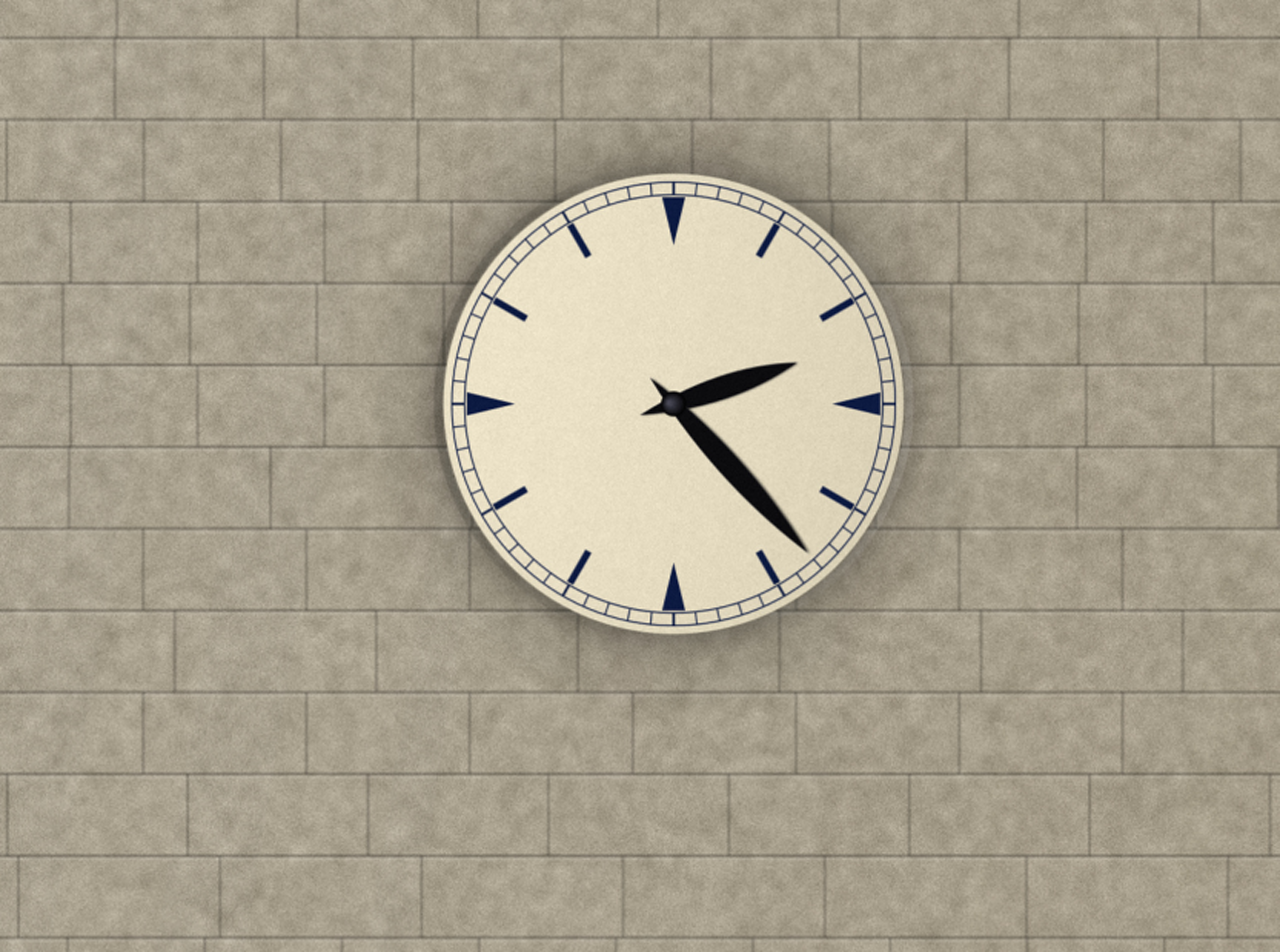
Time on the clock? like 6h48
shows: 2h23
